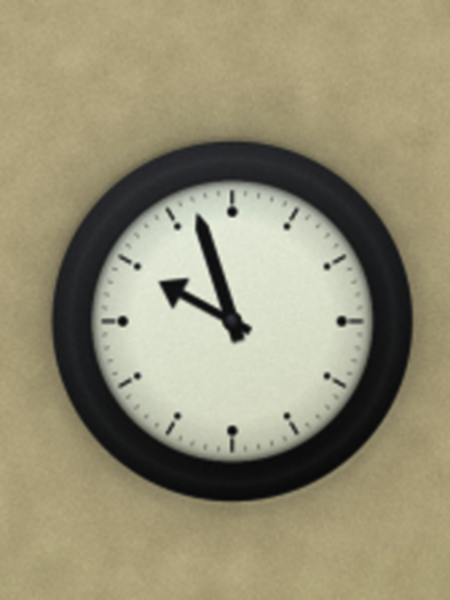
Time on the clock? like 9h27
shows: 9h57
